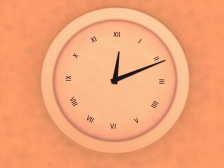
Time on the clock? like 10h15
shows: 12h11
